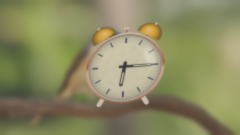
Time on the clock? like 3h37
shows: 6h15
